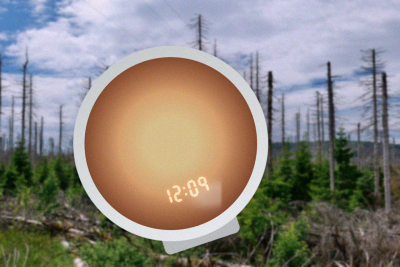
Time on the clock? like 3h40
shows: 12h09
